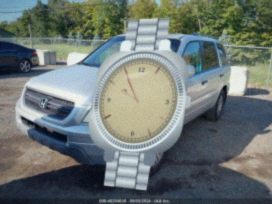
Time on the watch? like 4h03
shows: 9h55
